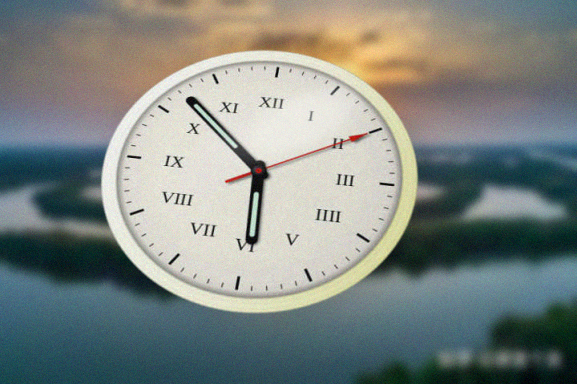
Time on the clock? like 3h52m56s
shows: 5h52m10s
